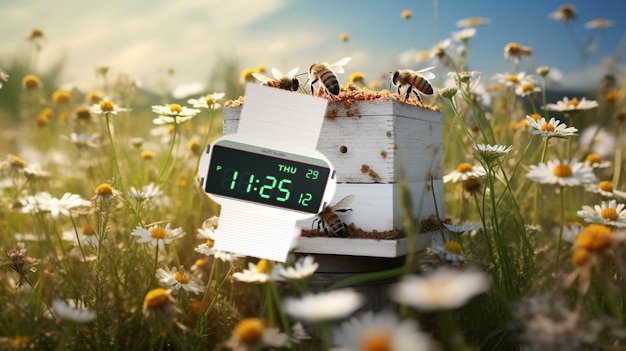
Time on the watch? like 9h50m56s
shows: 11h25m12s
